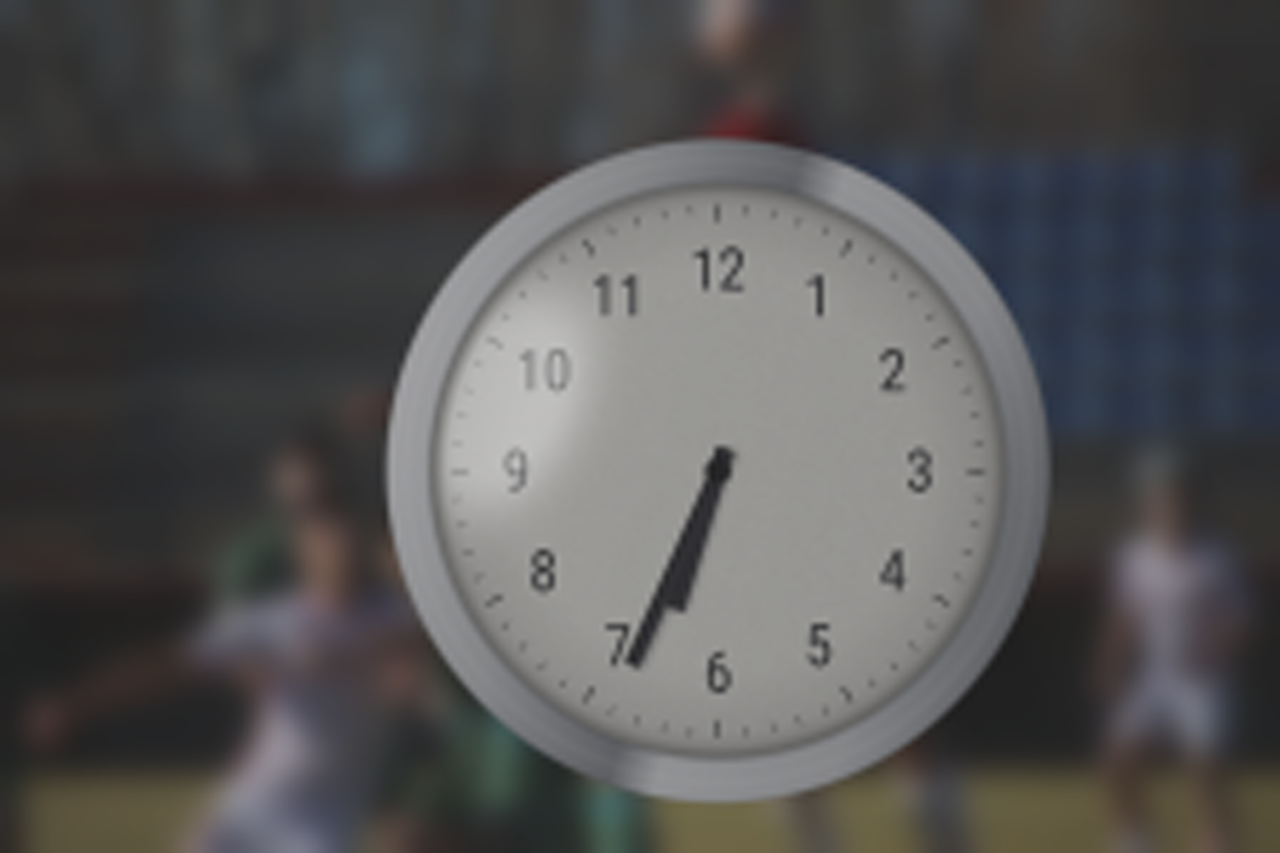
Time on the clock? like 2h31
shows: 6h34
